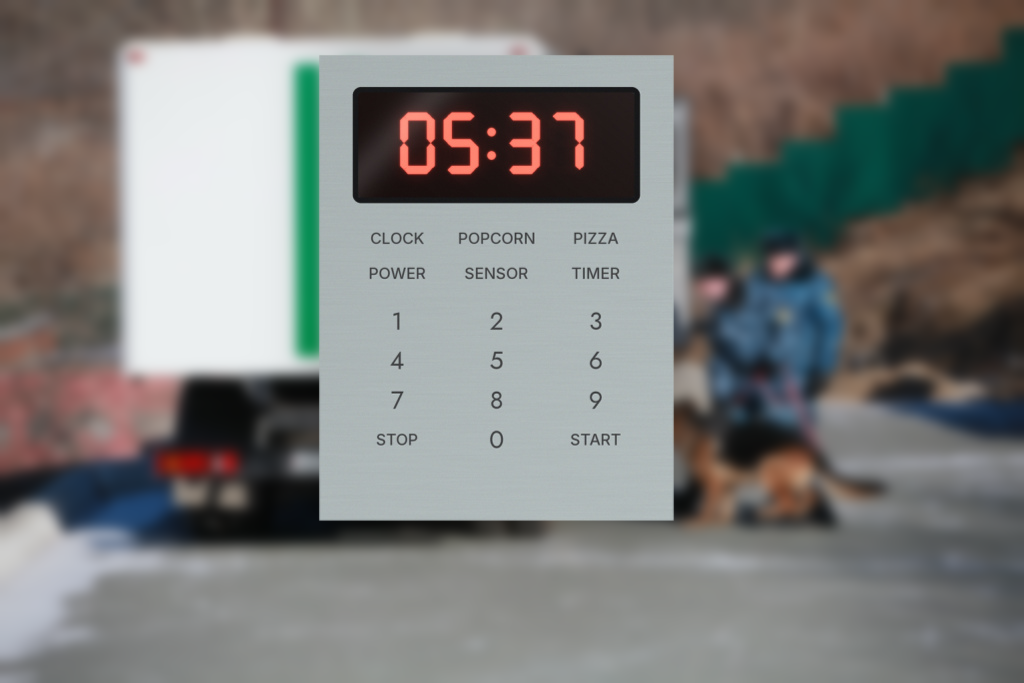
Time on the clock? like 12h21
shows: 5h37
